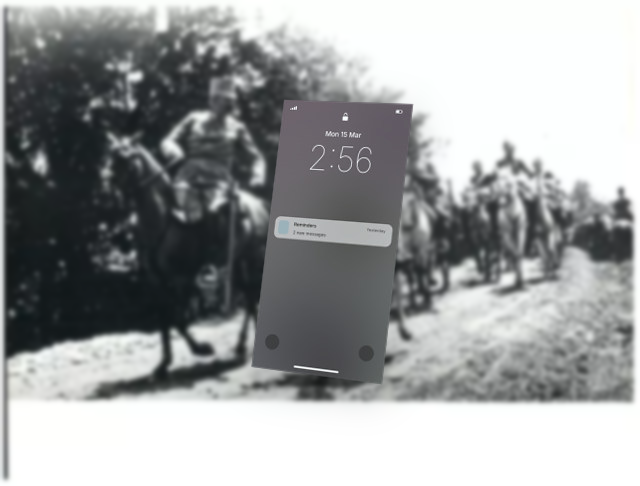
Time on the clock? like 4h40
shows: 2h56
